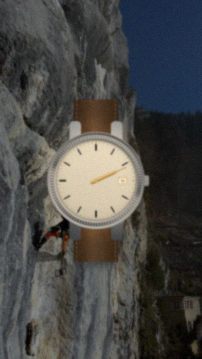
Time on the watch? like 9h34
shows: 2h11
